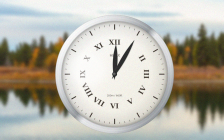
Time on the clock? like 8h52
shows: 12h05
